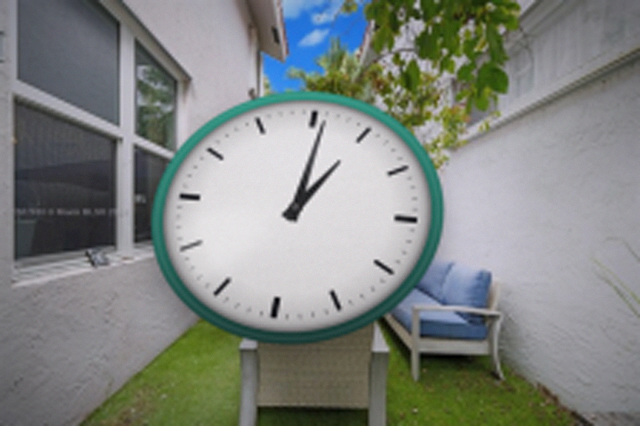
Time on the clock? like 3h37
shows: 1h01
